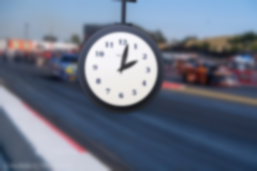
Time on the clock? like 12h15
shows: 2h02
